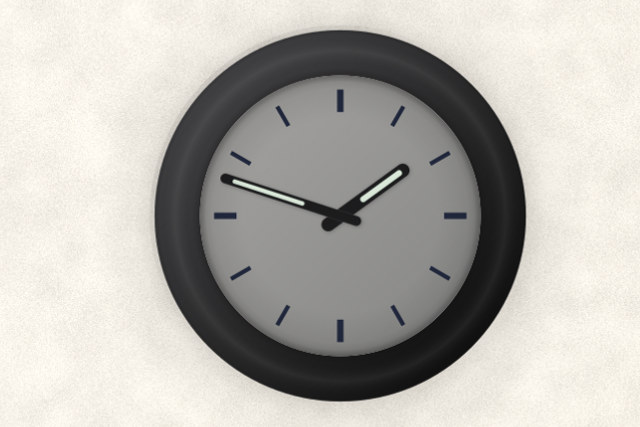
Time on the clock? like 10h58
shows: 1h48
